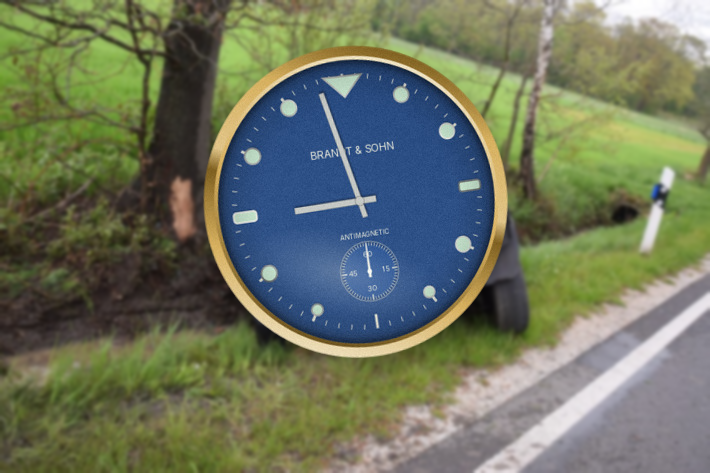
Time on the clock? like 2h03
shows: 8h58
